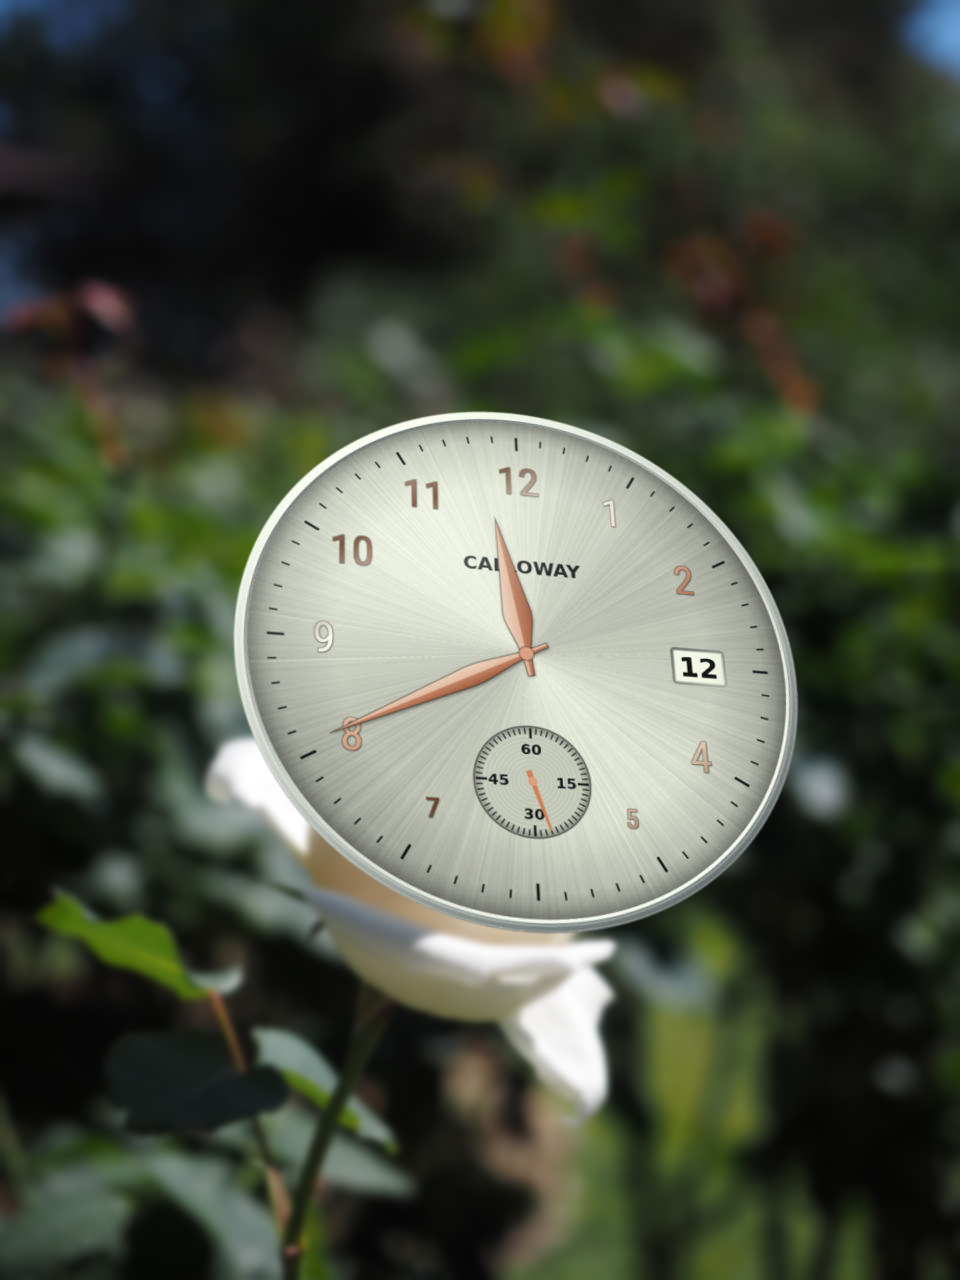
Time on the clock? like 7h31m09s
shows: 11h40m27s
